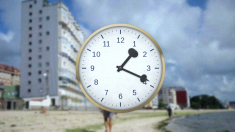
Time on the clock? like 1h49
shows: 1h19
